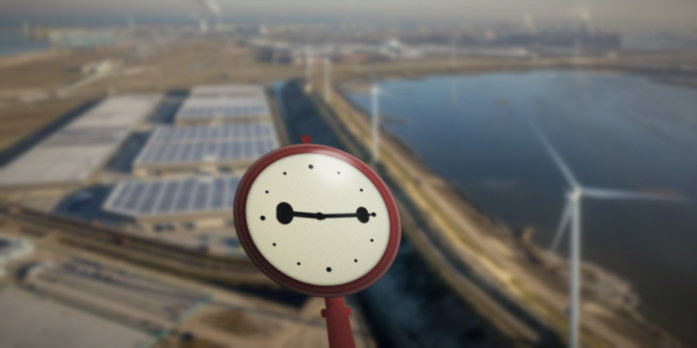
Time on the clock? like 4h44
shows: 9h15
